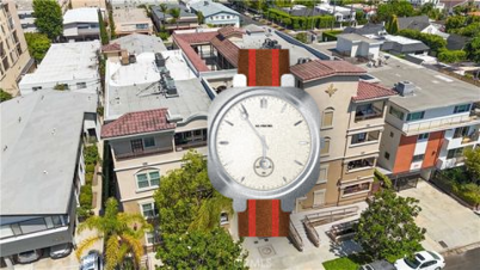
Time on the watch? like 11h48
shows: 5h54
